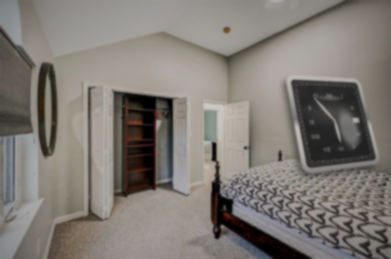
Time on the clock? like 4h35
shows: 5h54
